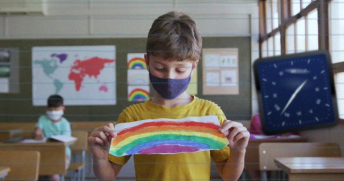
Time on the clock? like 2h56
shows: 1h37
